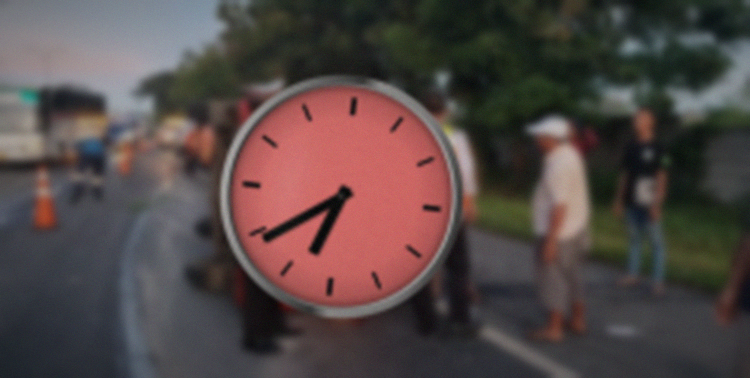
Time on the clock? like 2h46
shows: 6h39
